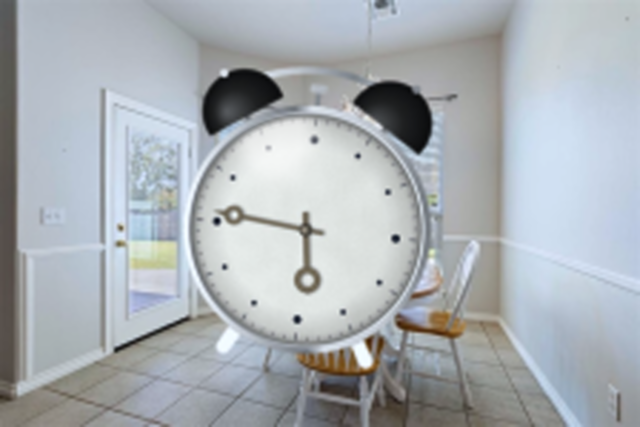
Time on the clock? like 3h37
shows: 5h46
